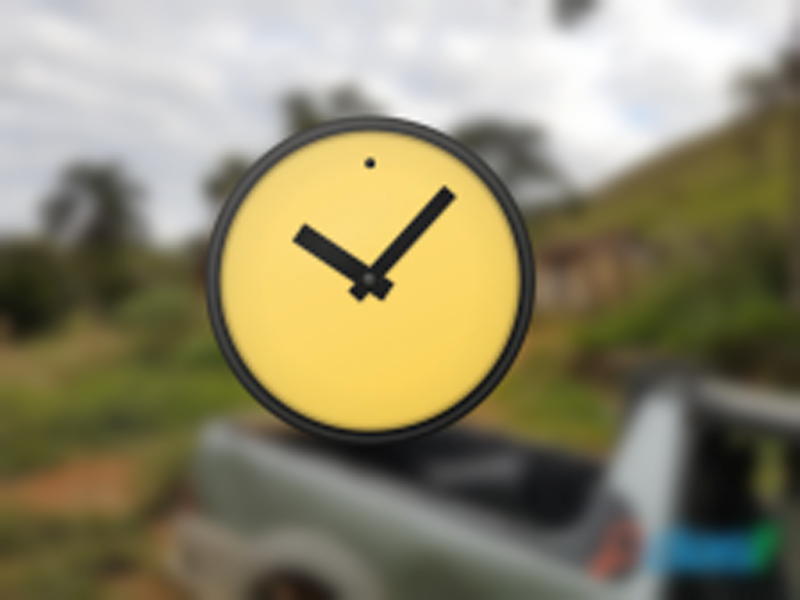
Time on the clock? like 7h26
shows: 10h07
